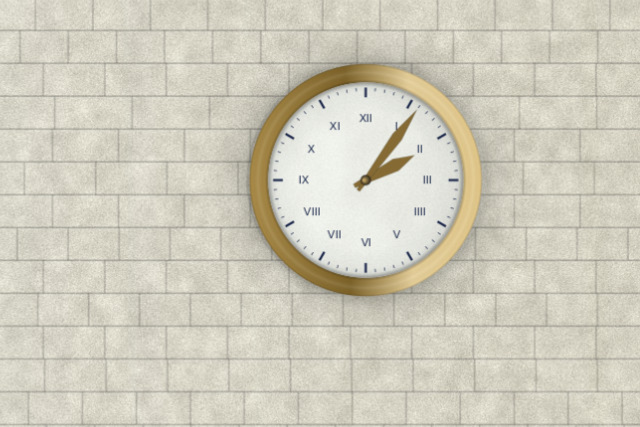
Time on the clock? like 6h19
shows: 2h06
